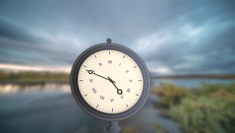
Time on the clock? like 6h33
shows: 4h49
